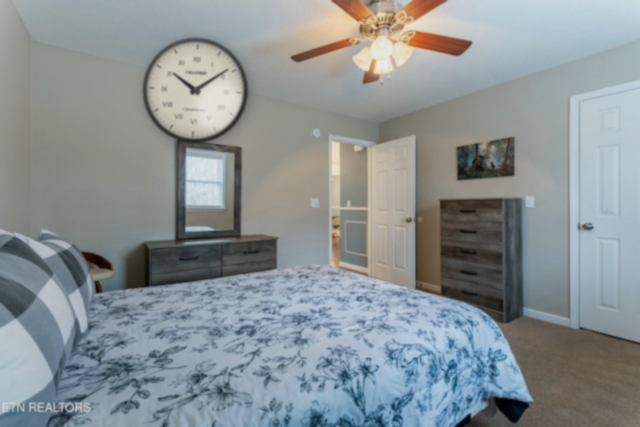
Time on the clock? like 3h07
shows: 10h09
